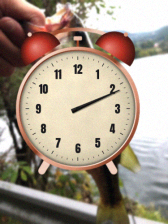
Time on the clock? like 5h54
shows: 2h11
